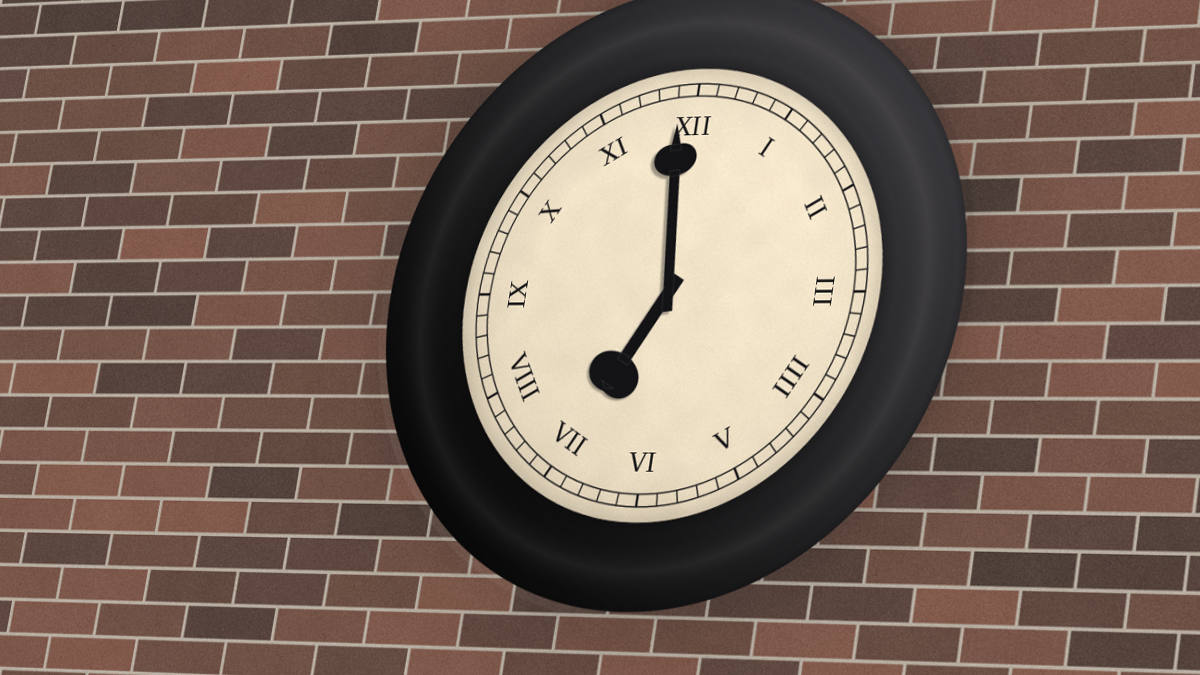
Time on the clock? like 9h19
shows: 6h59
